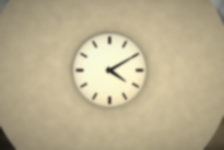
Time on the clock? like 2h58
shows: 4h10
